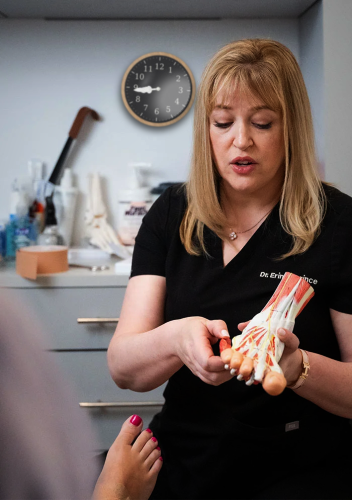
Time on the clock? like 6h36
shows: 8h44
